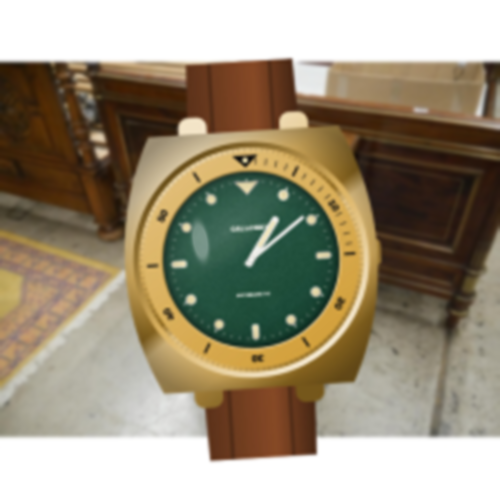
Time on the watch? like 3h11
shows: 1h09
